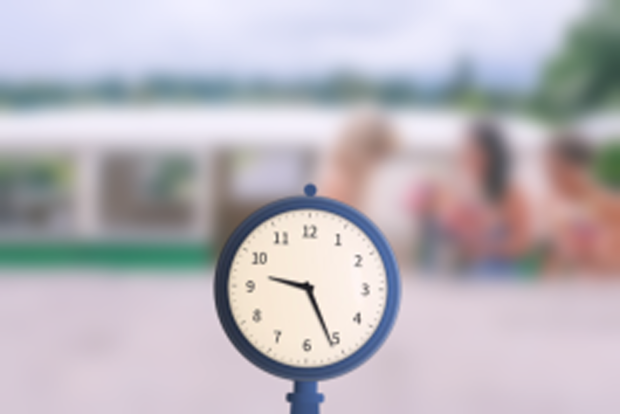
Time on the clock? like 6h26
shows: 9h26
